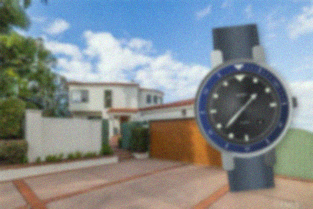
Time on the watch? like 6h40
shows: 1h38
